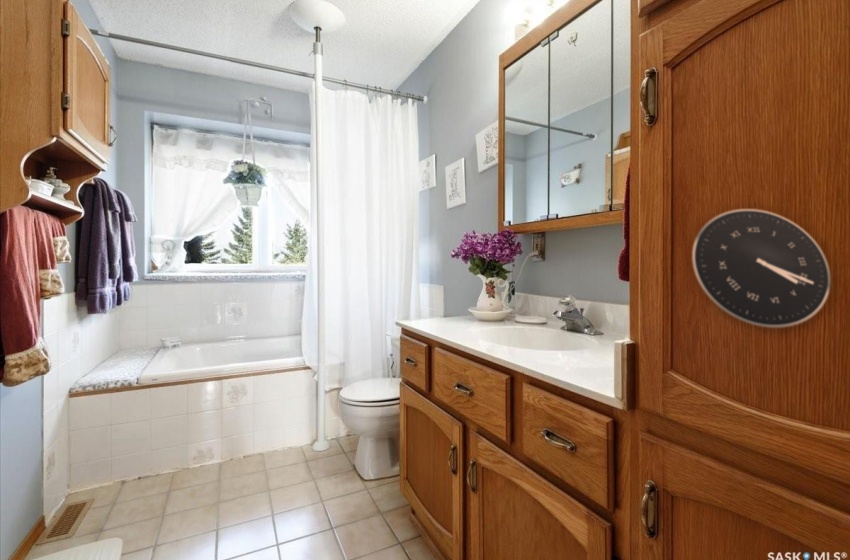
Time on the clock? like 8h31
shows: 4h20
